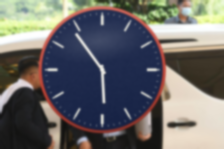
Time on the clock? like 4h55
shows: 5h54
